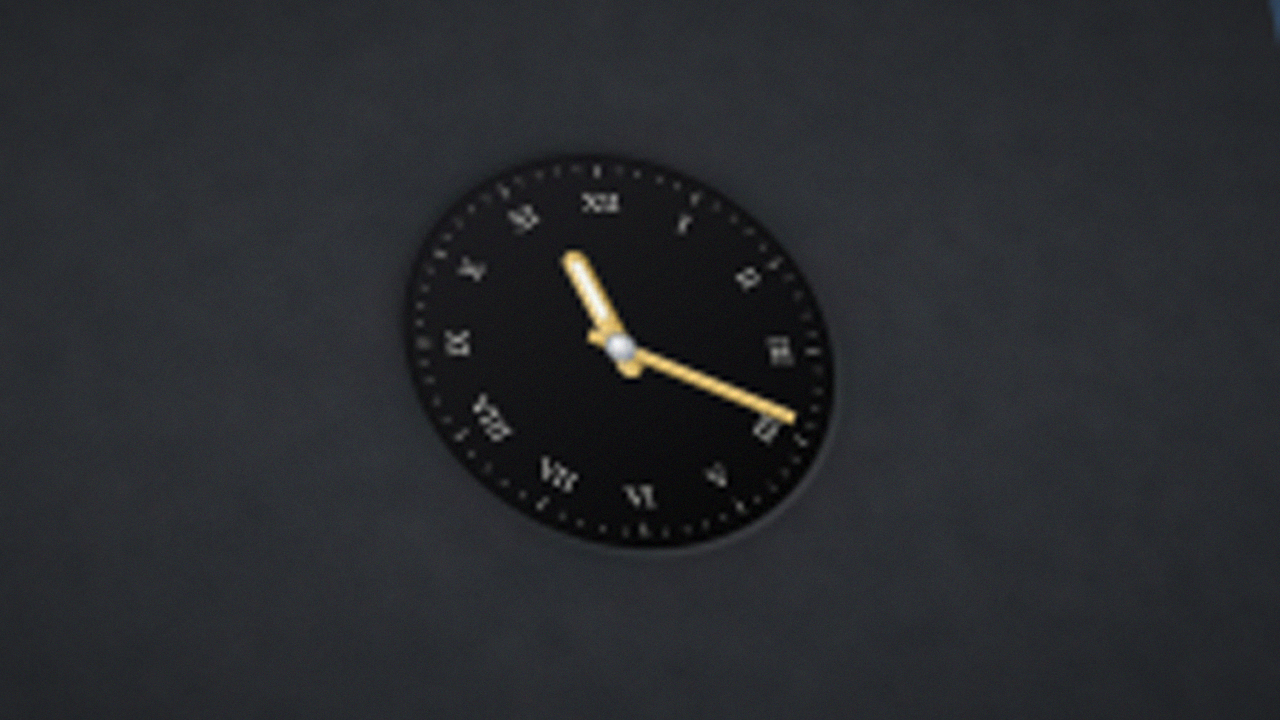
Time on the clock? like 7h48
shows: 11h19
